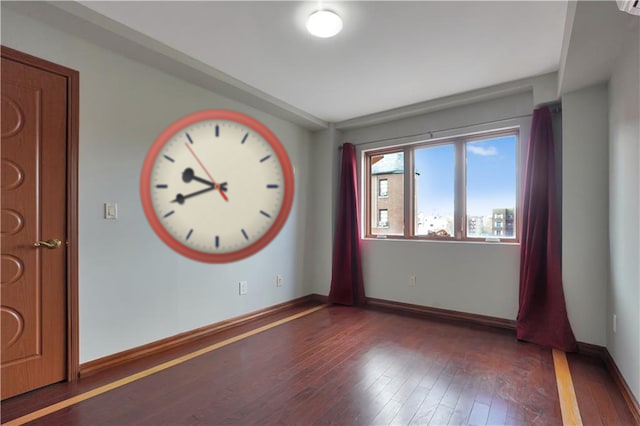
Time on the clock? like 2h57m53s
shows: 9h41m54s
